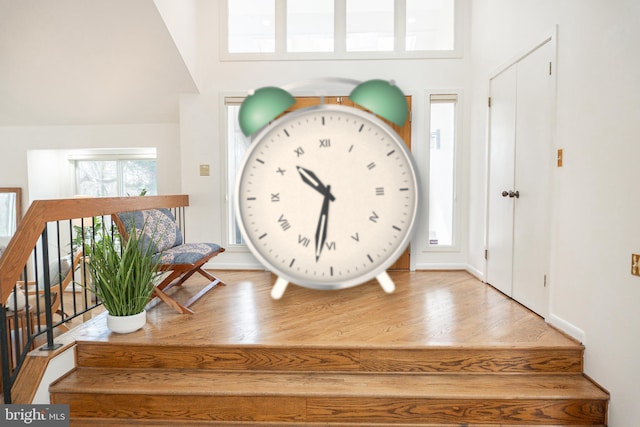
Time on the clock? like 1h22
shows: 10h32
